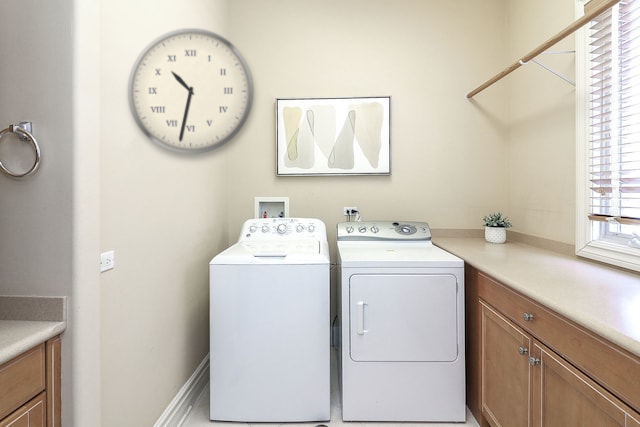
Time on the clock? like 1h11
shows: 10h32
